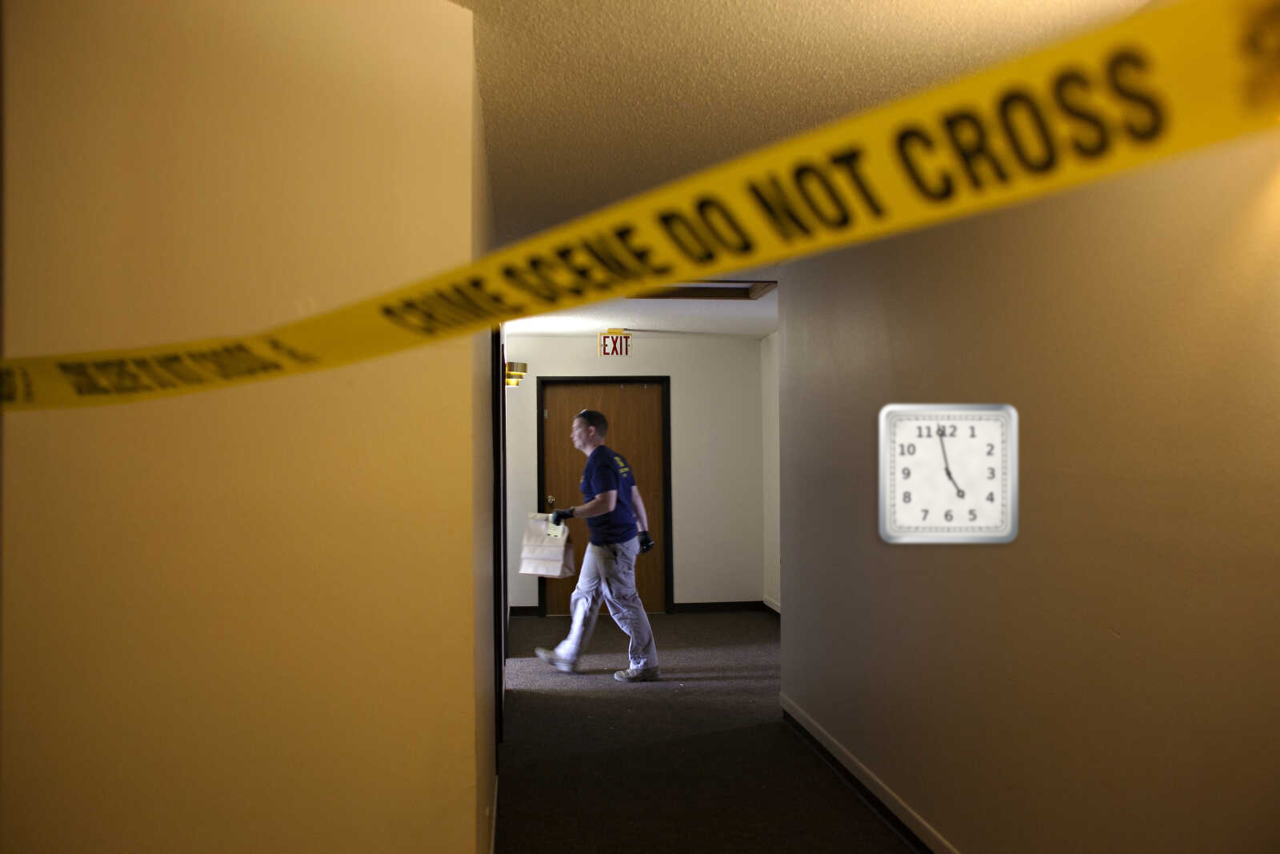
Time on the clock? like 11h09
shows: 4h58
